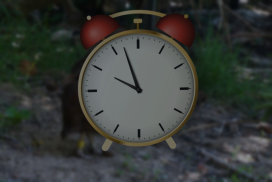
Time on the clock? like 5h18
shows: 9h57
